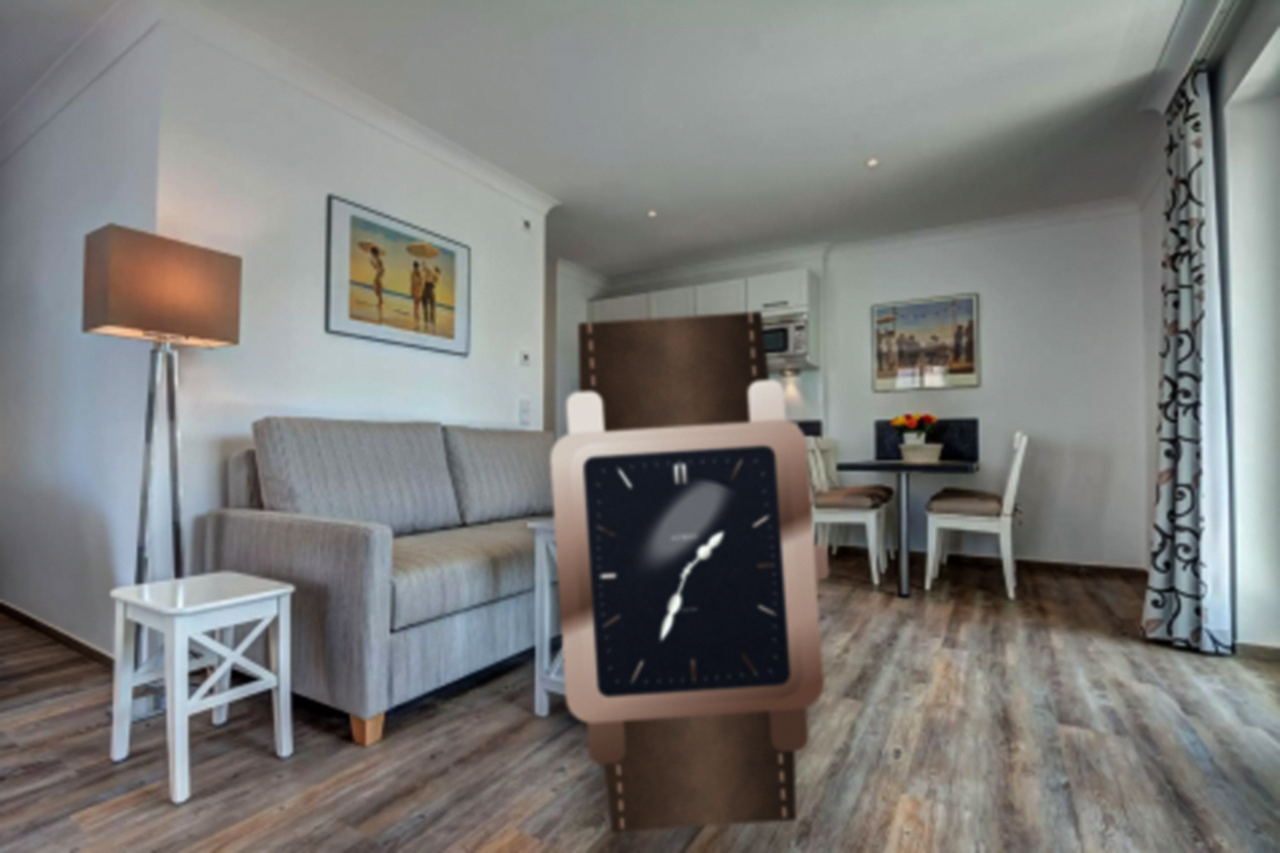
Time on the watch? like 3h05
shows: 1h34
